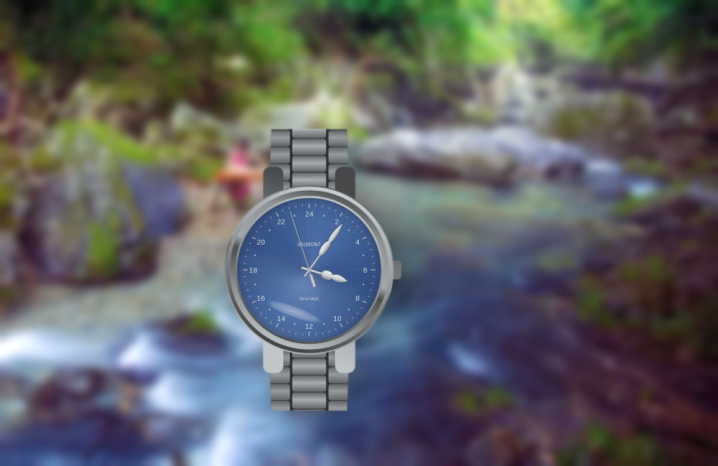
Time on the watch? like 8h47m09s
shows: 7h05m57s
